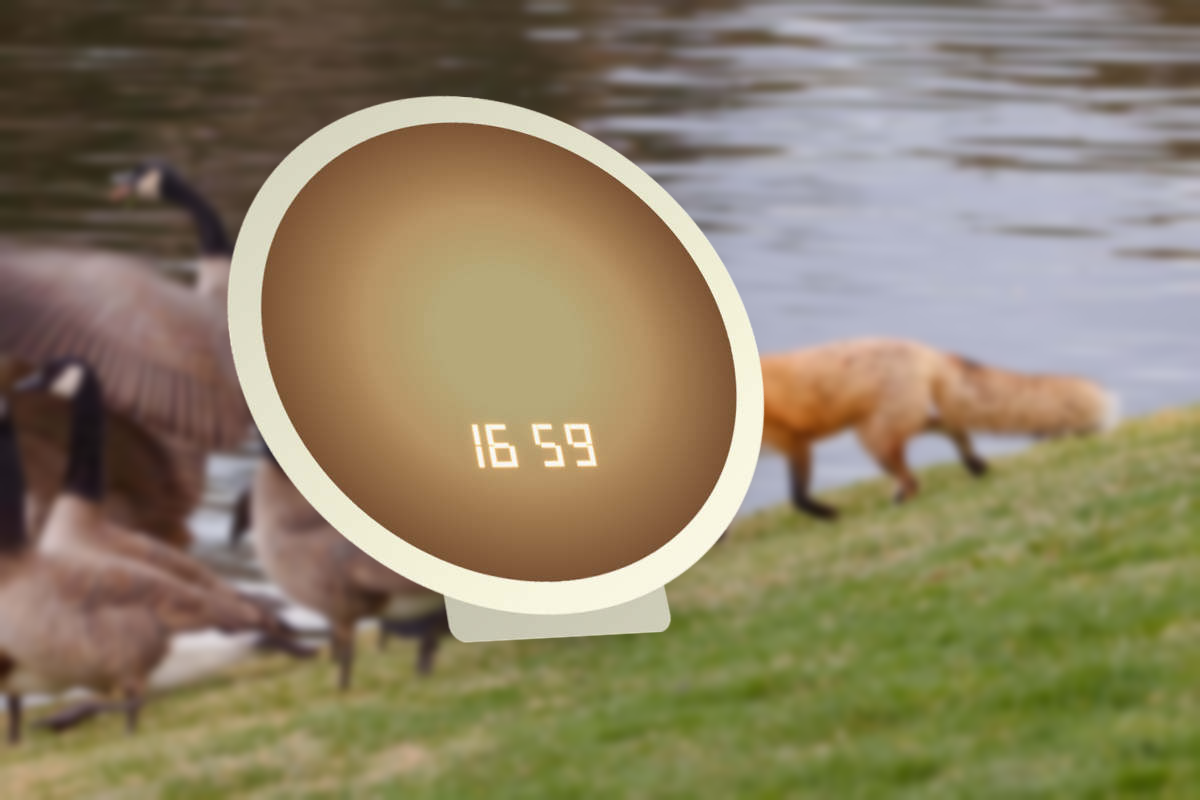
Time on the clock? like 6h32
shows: 16h59
